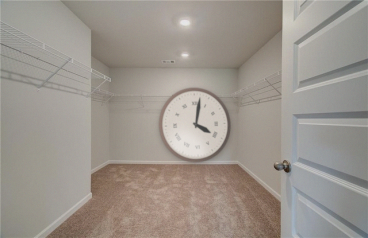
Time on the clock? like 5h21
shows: 4h02
